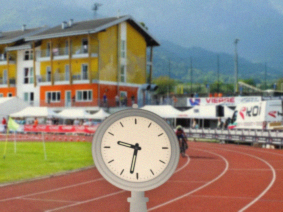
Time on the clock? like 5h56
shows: 9h32
